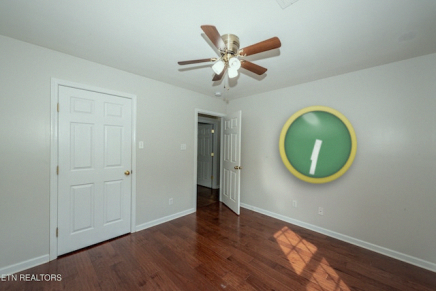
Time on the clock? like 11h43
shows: 6h32
